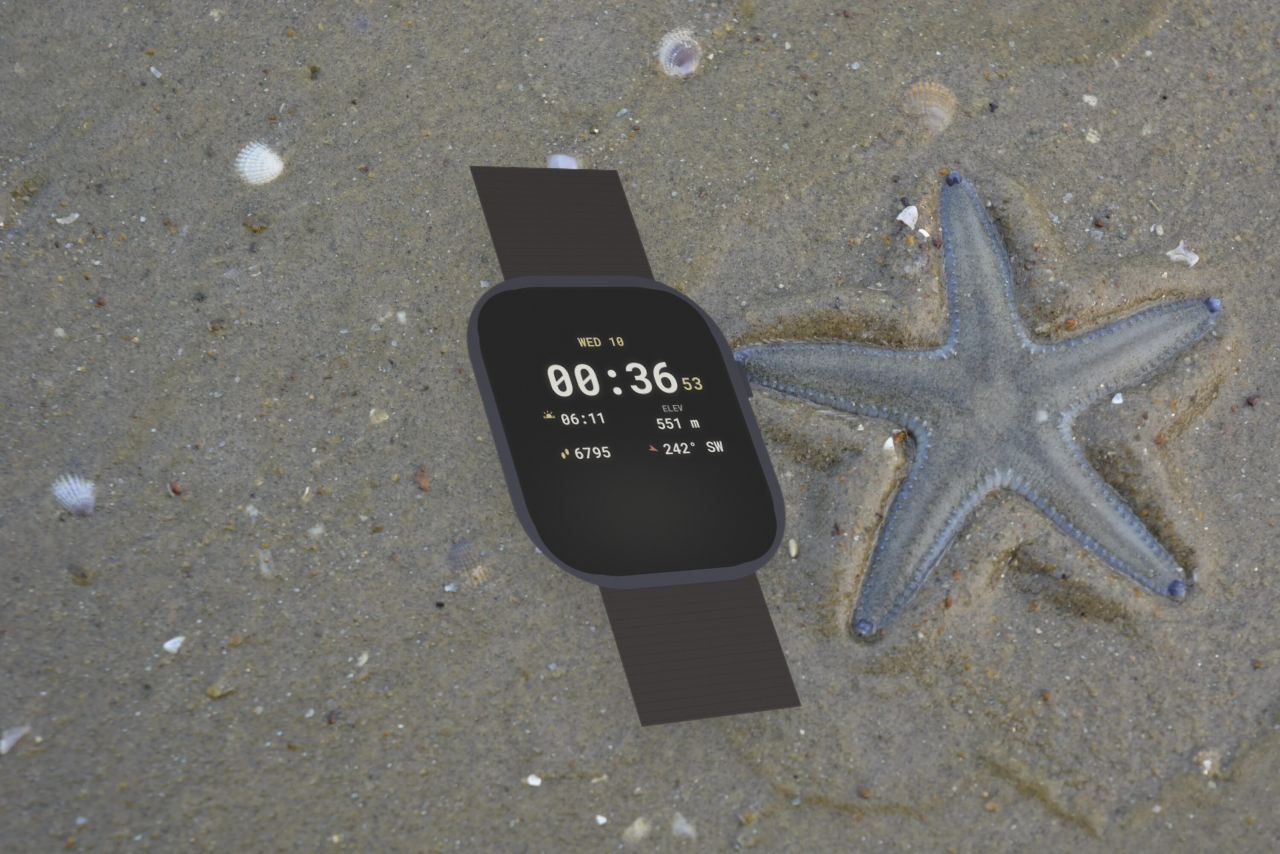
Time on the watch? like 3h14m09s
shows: 0h36m53s
